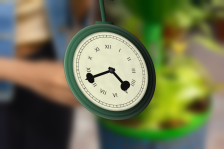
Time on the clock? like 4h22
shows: 4h42
